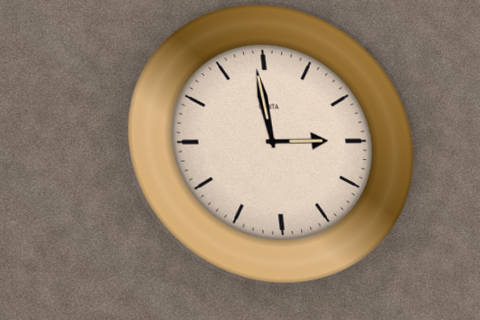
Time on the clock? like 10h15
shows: 2h59
